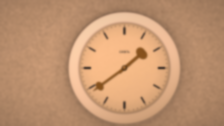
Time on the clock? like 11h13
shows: 1h39
